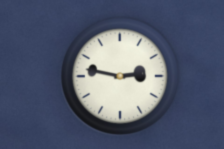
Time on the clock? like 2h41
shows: 2h47
